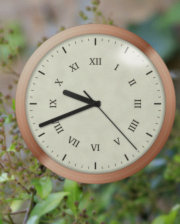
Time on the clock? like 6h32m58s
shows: 9h41m23s
